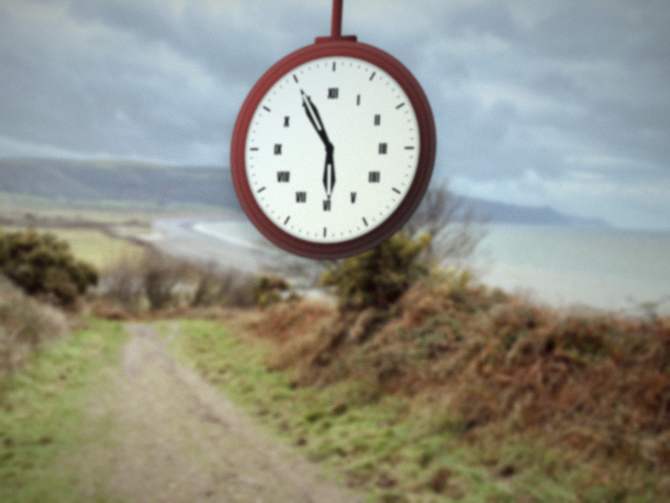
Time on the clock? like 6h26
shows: 5h55
